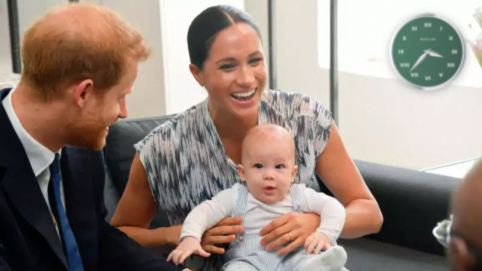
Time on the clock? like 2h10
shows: 3h37
